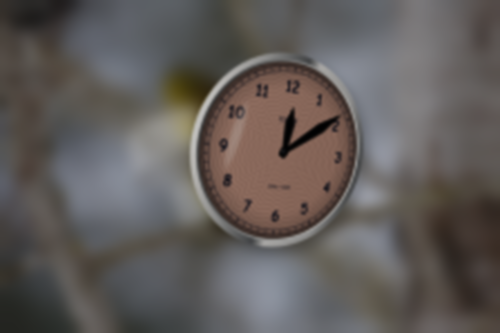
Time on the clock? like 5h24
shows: 12h09
